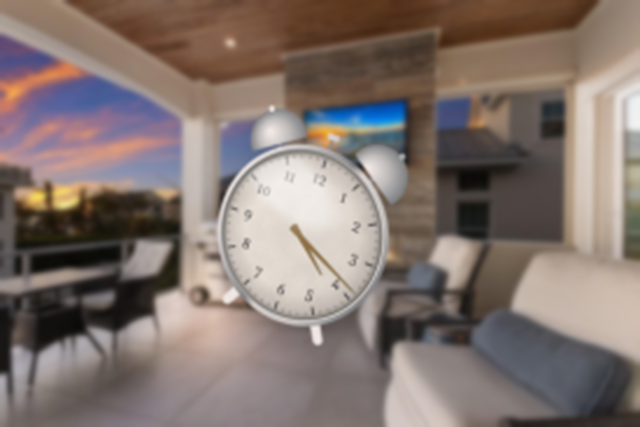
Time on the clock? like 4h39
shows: 4h19
